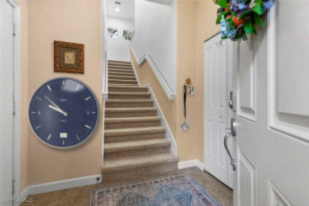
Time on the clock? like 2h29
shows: 9h52
